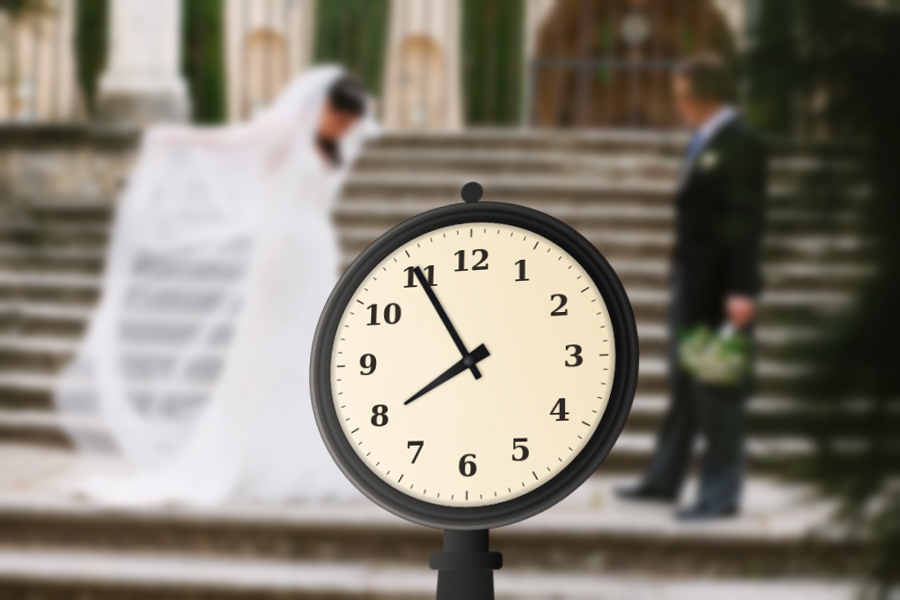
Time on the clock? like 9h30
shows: 7h55
